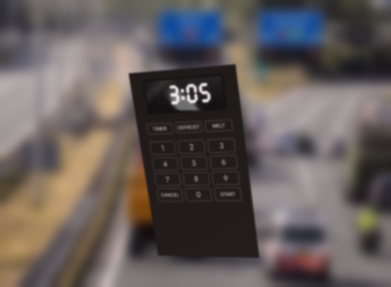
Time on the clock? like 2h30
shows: 3h05
